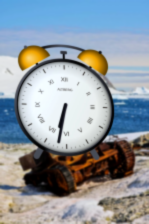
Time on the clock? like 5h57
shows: 6h32
